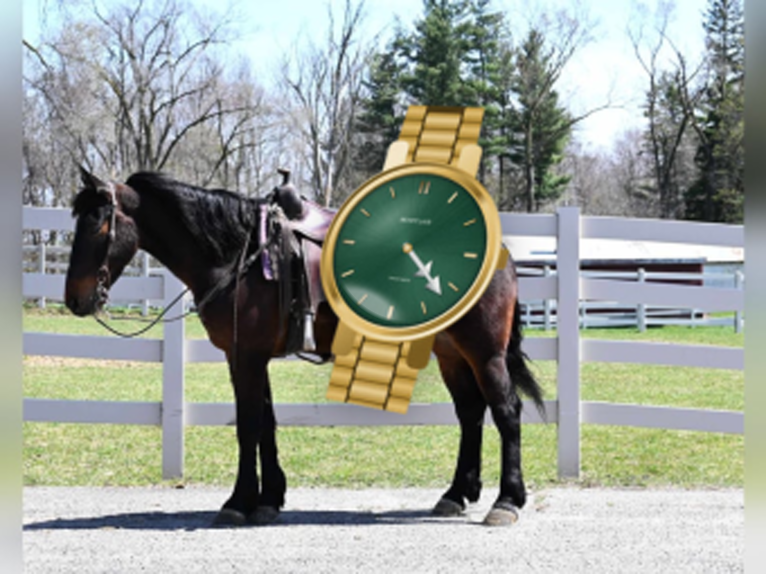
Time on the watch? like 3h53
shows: 4h22
